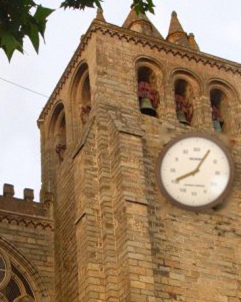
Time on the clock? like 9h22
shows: 8h05
